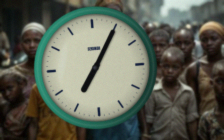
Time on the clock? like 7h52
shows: 7h05
